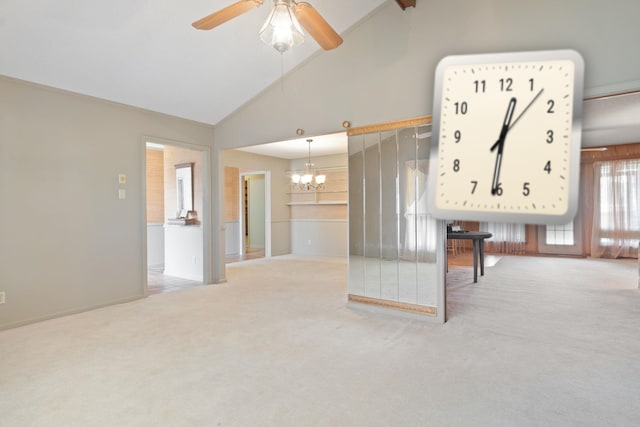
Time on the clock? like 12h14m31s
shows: 12h31m07s
